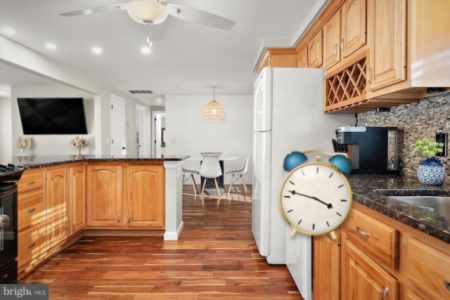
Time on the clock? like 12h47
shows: 3h47
